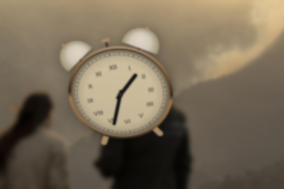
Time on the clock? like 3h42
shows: 1h34
